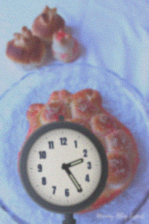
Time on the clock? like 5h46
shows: 2h25
